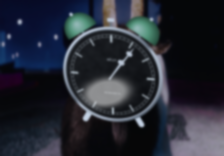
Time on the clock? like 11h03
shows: 1h06
